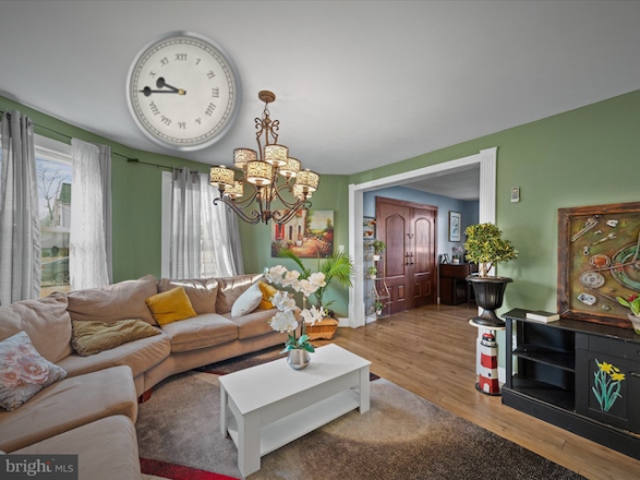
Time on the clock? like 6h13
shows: 9h45
